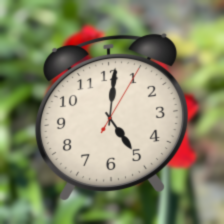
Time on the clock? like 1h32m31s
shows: 5h01m05s
